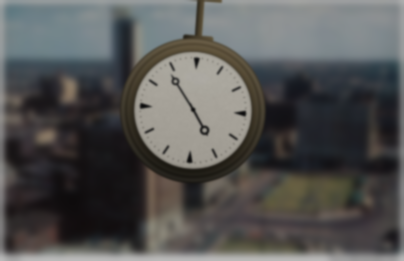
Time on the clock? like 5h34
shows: 4h54
